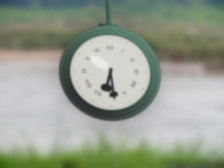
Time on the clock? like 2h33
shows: 6h29
